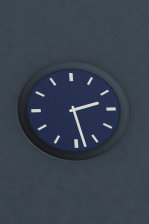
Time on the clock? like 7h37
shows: 2h28
